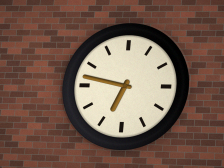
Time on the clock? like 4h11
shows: 6h47
